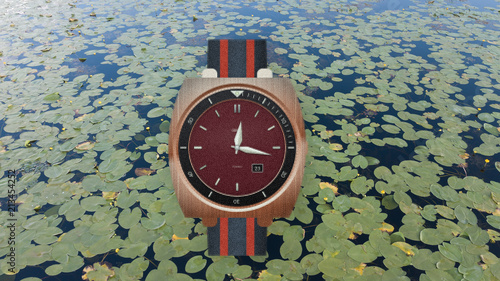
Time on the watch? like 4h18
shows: 12h17
